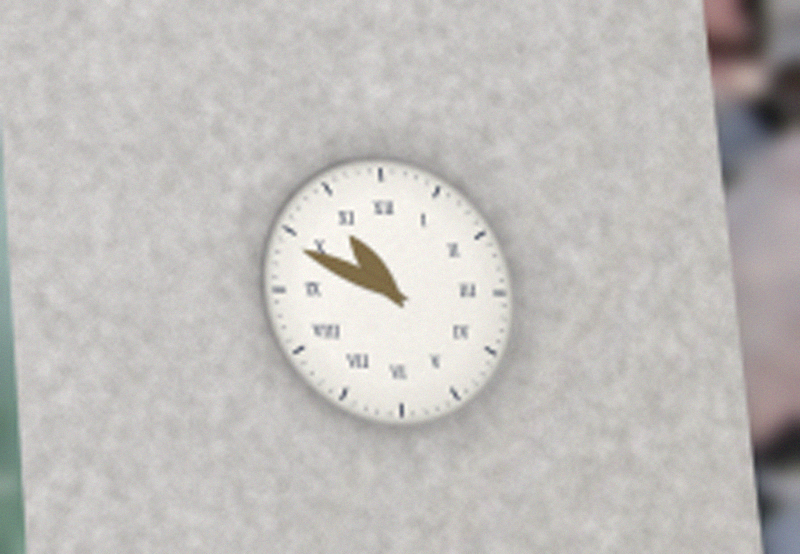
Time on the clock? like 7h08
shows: 10h49
